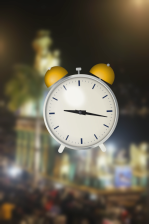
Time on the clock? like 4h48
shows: 9h17
